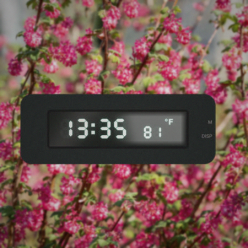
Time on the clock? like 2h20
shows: 13h35
